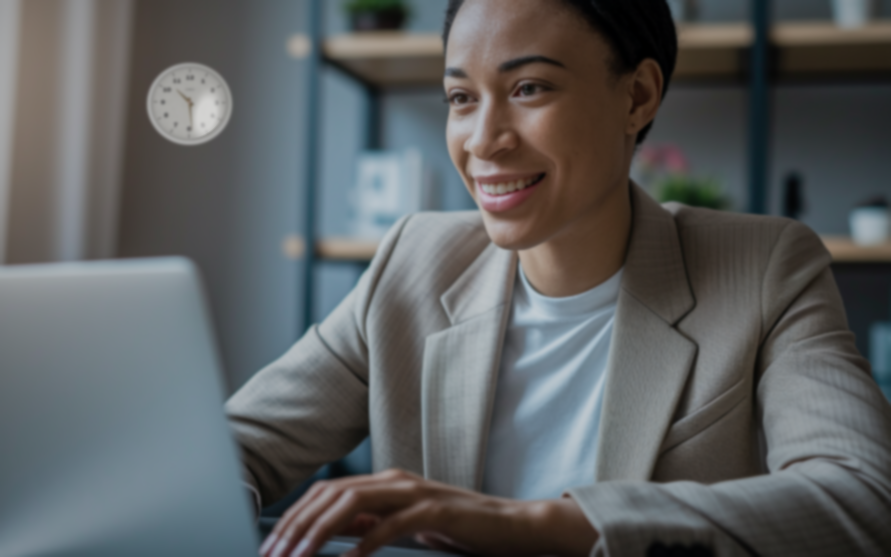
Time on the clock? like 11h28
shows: 10h29
